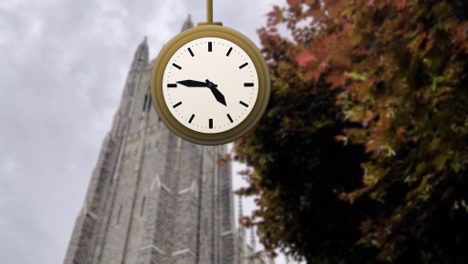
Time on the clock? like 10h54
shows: 4h46
